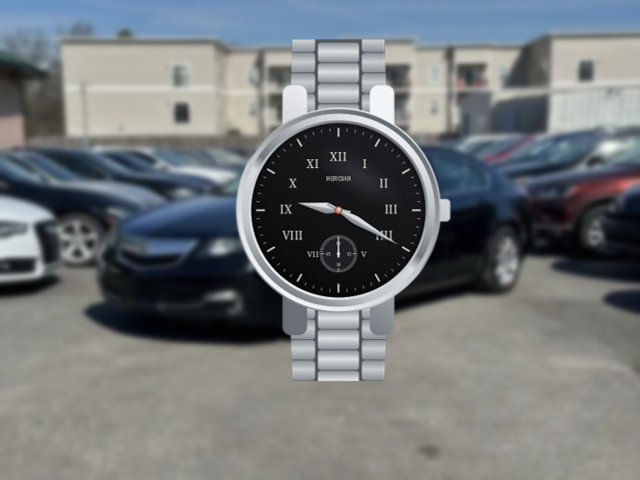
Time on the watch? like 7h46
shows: 9h20
